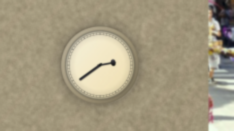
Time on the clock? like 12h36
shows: 2h39
